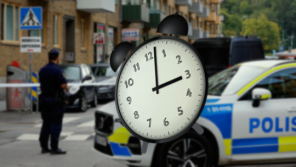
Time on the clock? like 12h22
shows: 3h02
